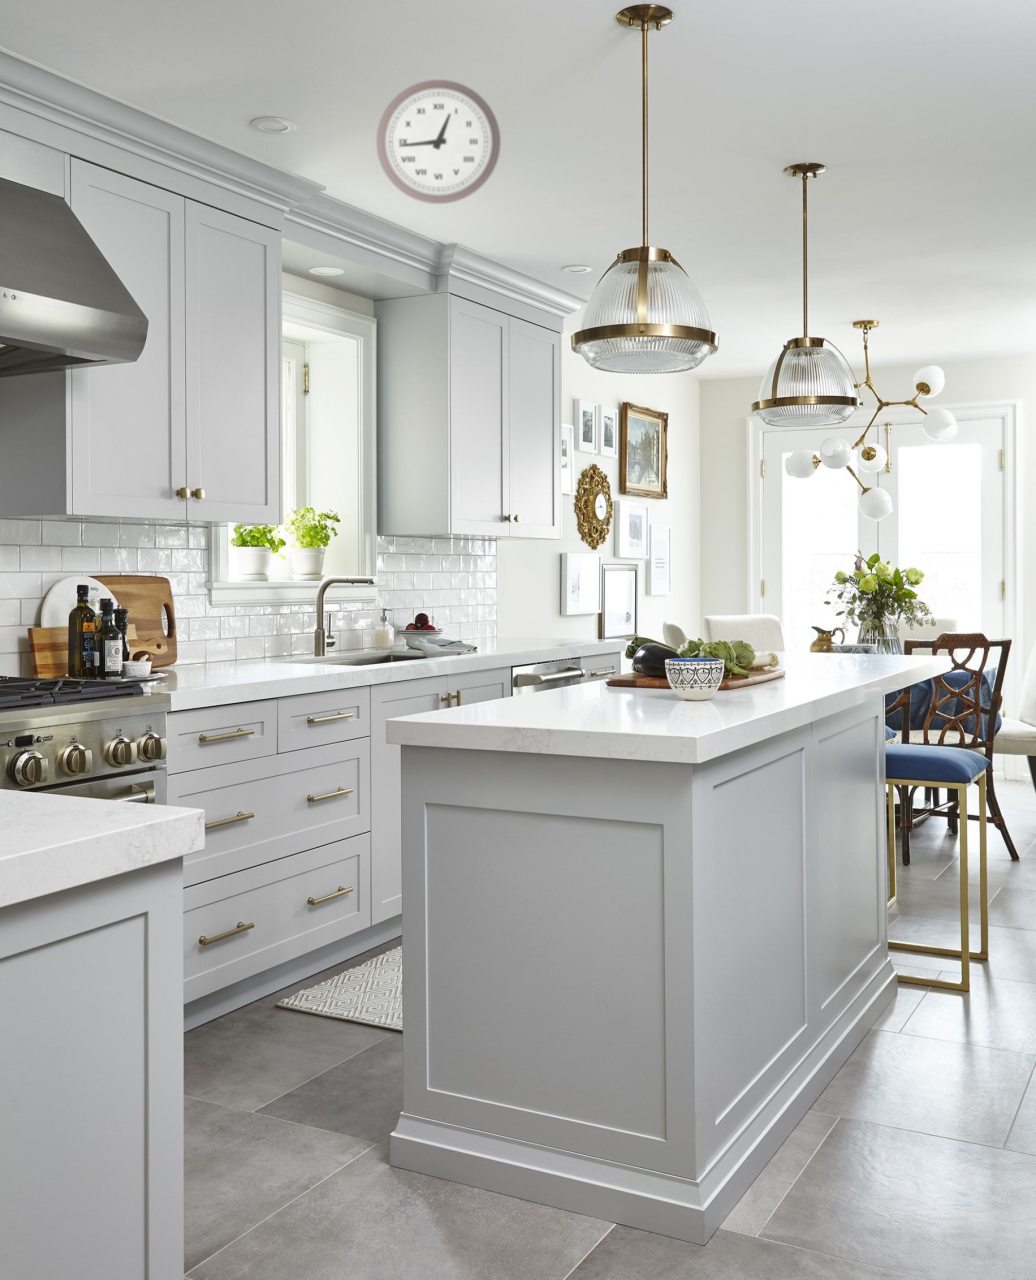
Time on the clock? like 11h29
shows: 12h44
